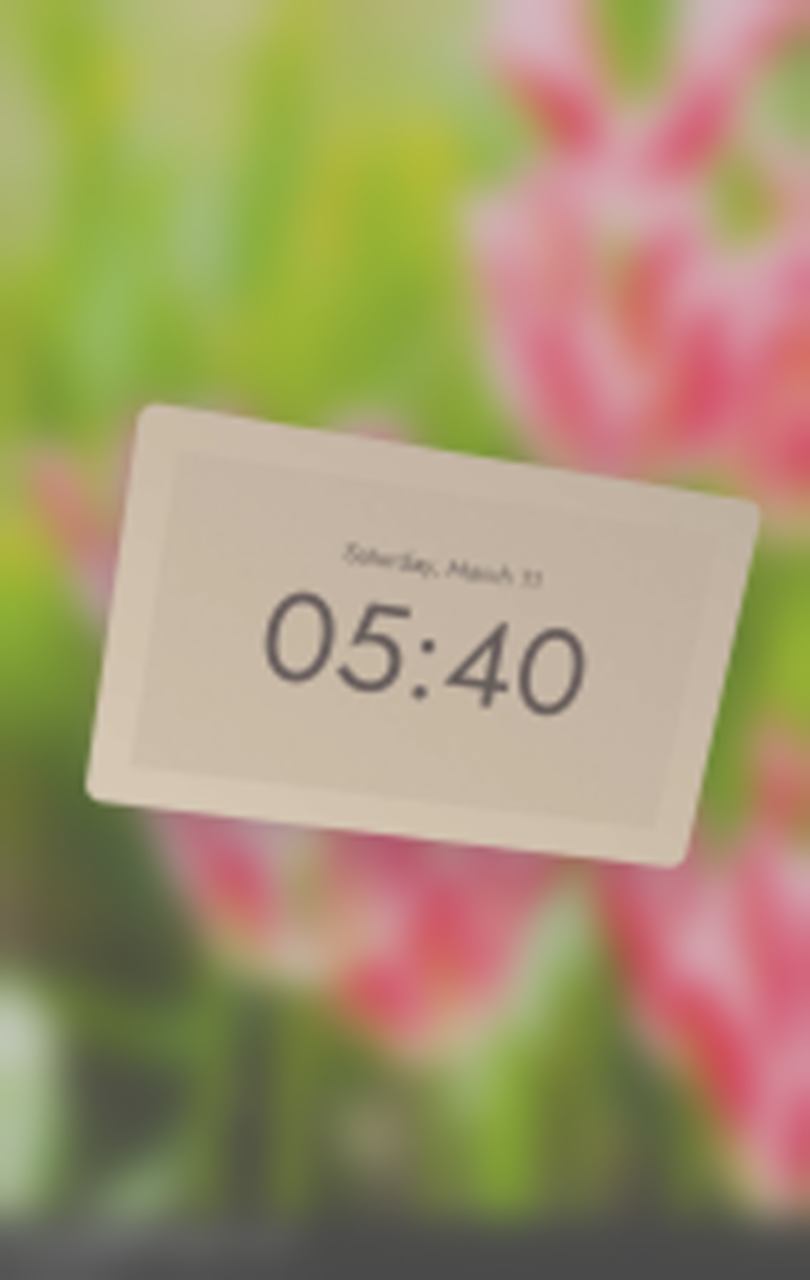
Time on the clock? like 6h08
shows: 5h40
